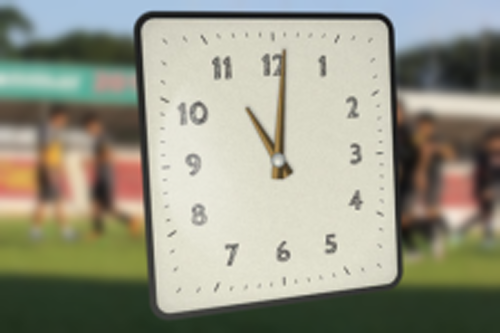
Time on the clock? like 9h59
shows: 11h01
